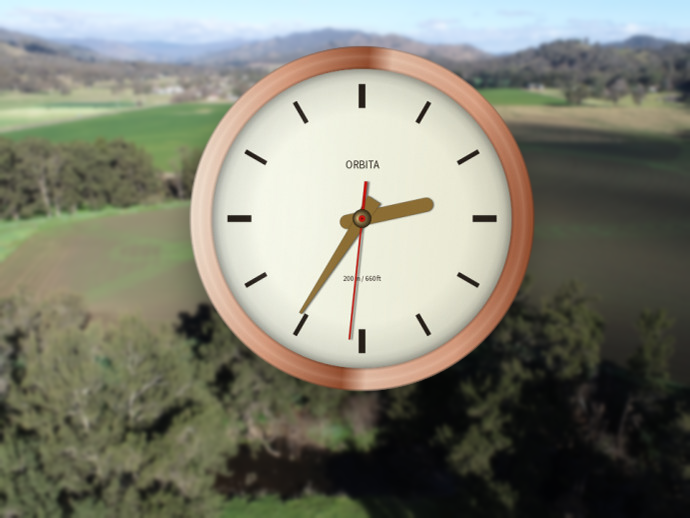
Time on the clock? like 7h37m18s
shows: 2h35m31s
